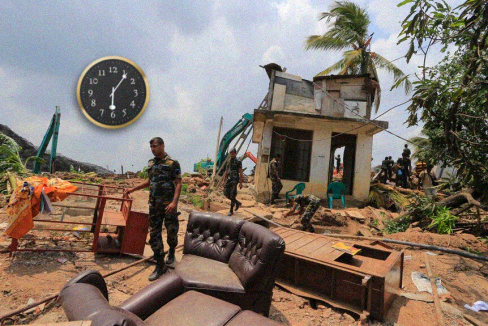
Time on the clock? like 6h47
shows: 6h06
